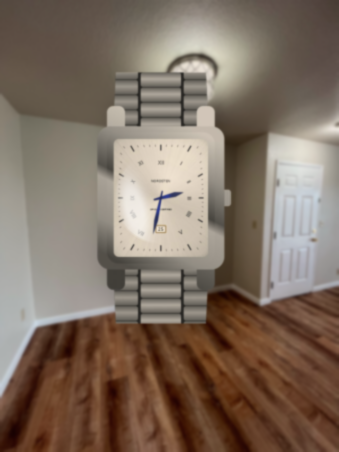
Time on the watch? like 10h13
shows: 2h32
